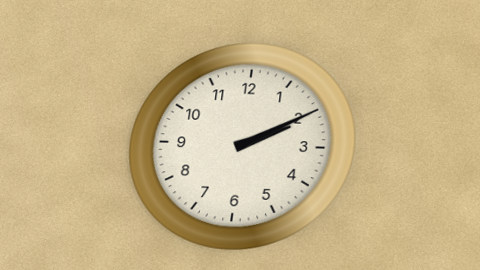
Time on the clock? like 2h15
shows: 2h10
